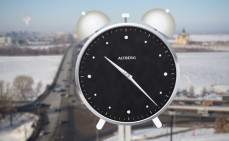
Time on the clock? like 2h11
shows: 10h23
